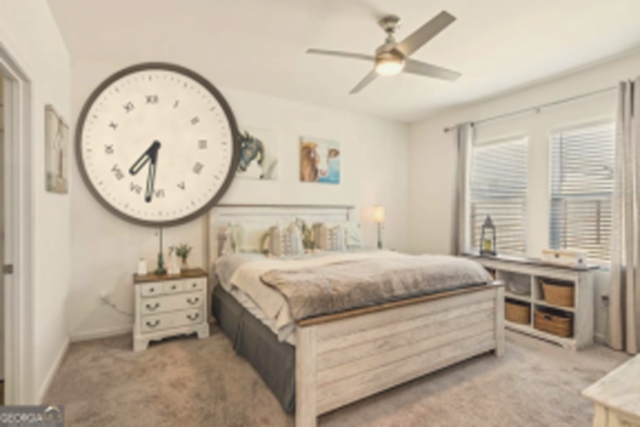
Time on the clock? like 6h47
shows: 7h32
